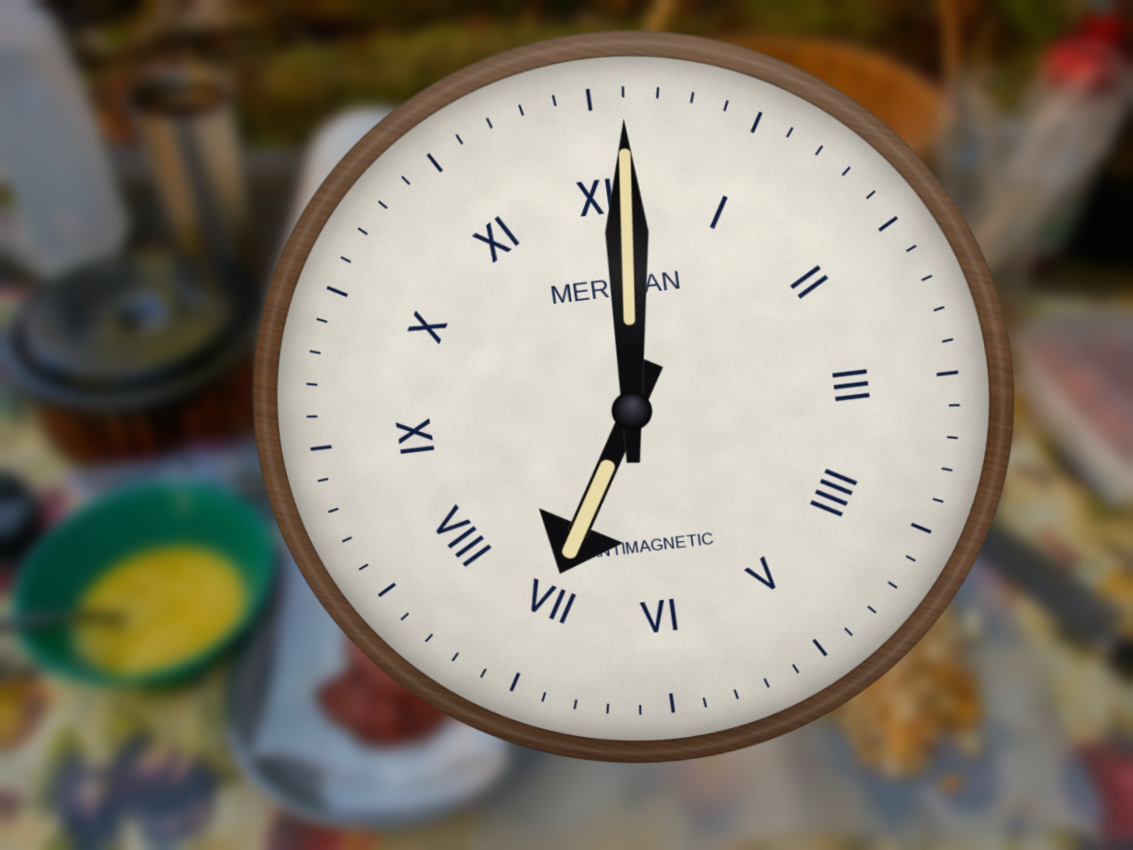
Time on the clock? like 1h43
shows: 7h01
